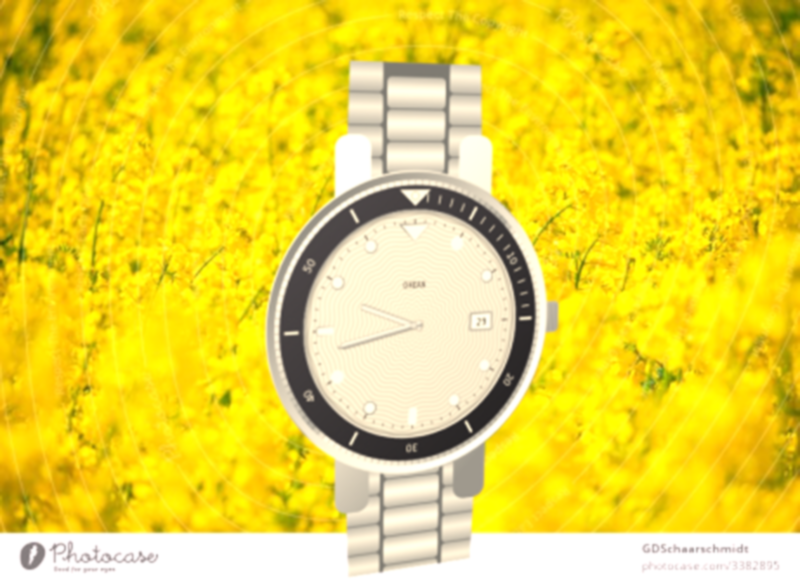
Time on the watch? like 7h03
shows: 9h43
